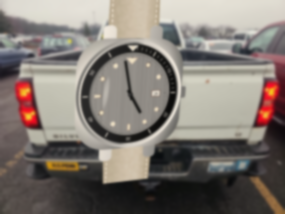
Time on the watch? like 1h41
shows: 4h58
